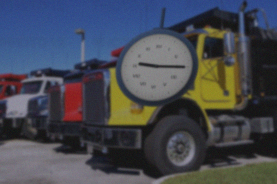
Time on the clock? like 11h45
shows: 9h15
